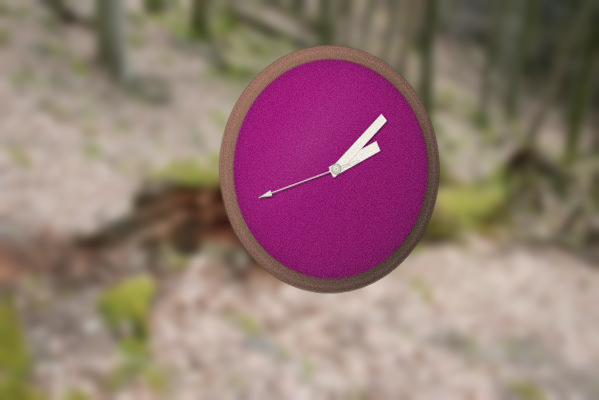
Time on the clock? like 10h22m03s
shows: 2h07m42s
